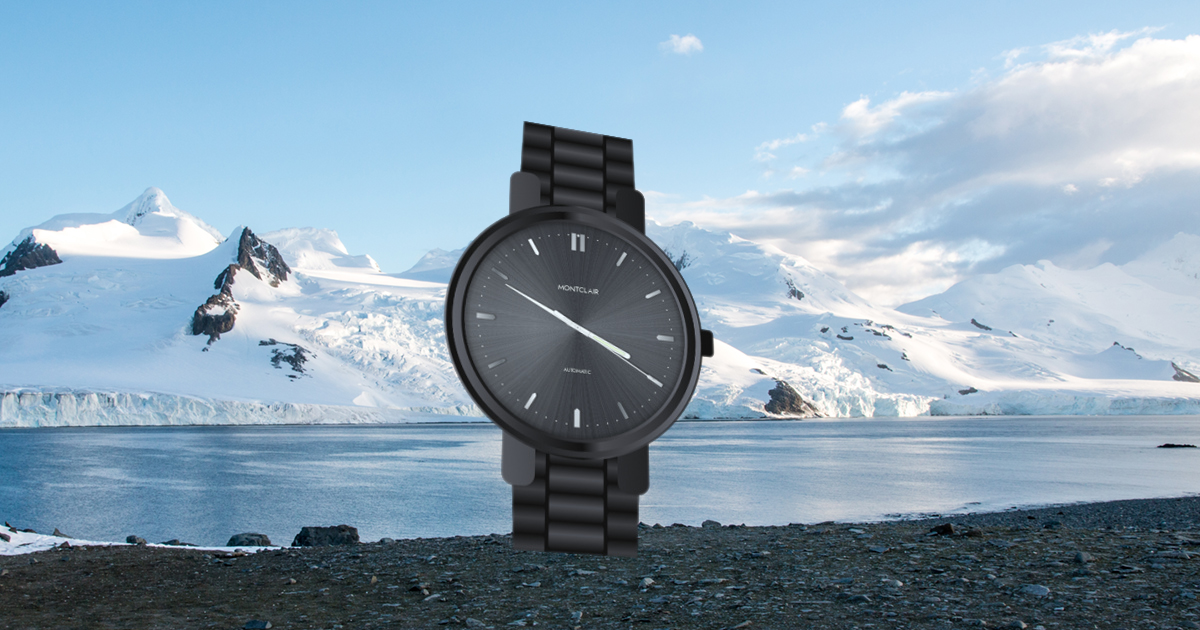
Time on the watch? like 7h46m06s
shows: 3h49m20s
